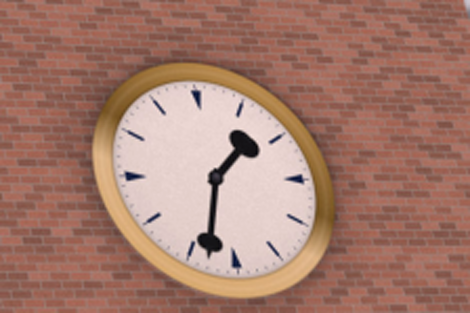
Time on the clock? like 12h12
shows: 1h33
